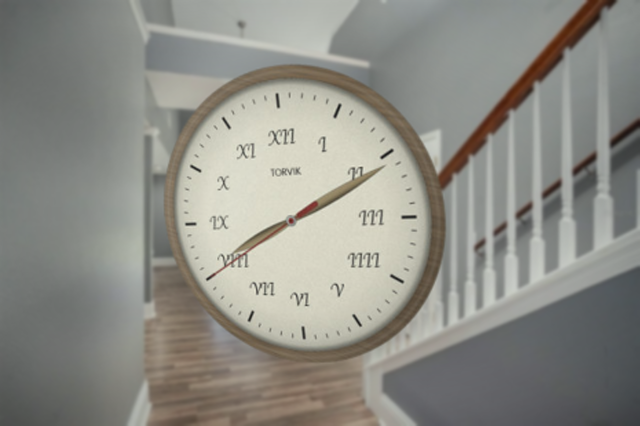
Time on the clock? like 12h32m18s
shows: 8h10m40s
